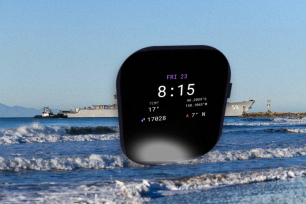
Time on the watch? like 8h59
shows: 8h15
